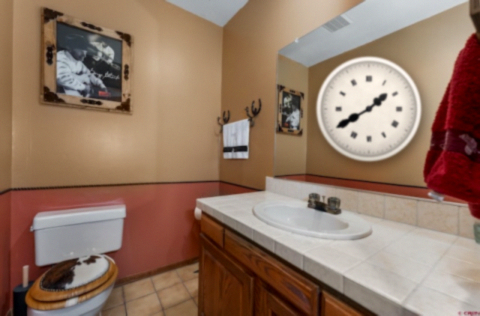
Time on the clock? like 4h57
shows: 1h40
